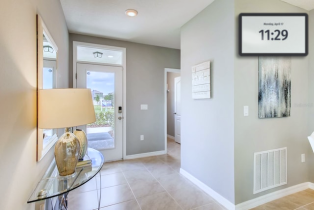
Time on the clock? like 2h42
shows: 11h29
